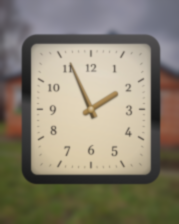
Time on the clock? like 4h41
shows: 1h56
